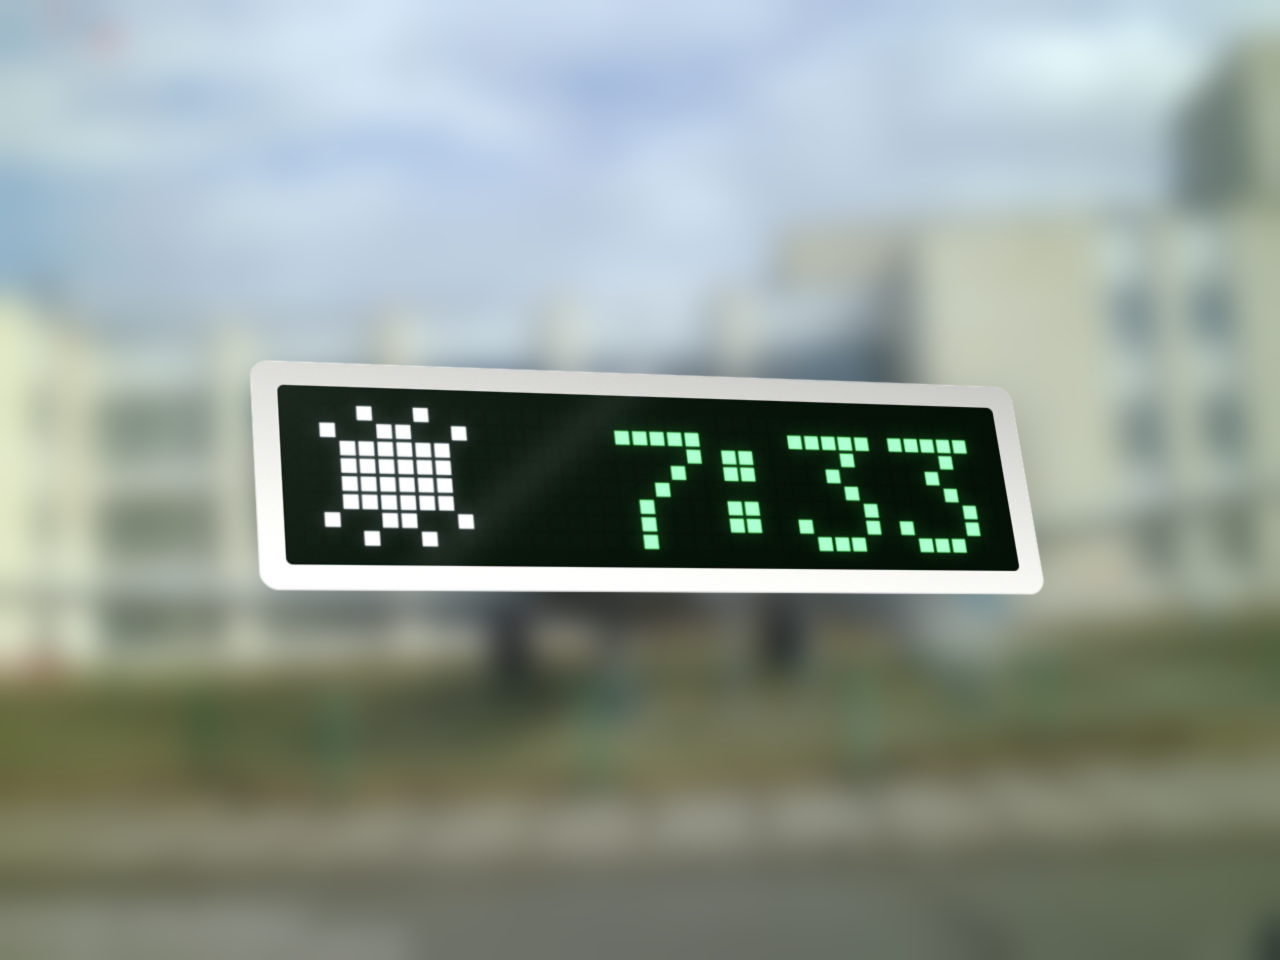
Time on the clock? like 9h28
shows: 7h33
